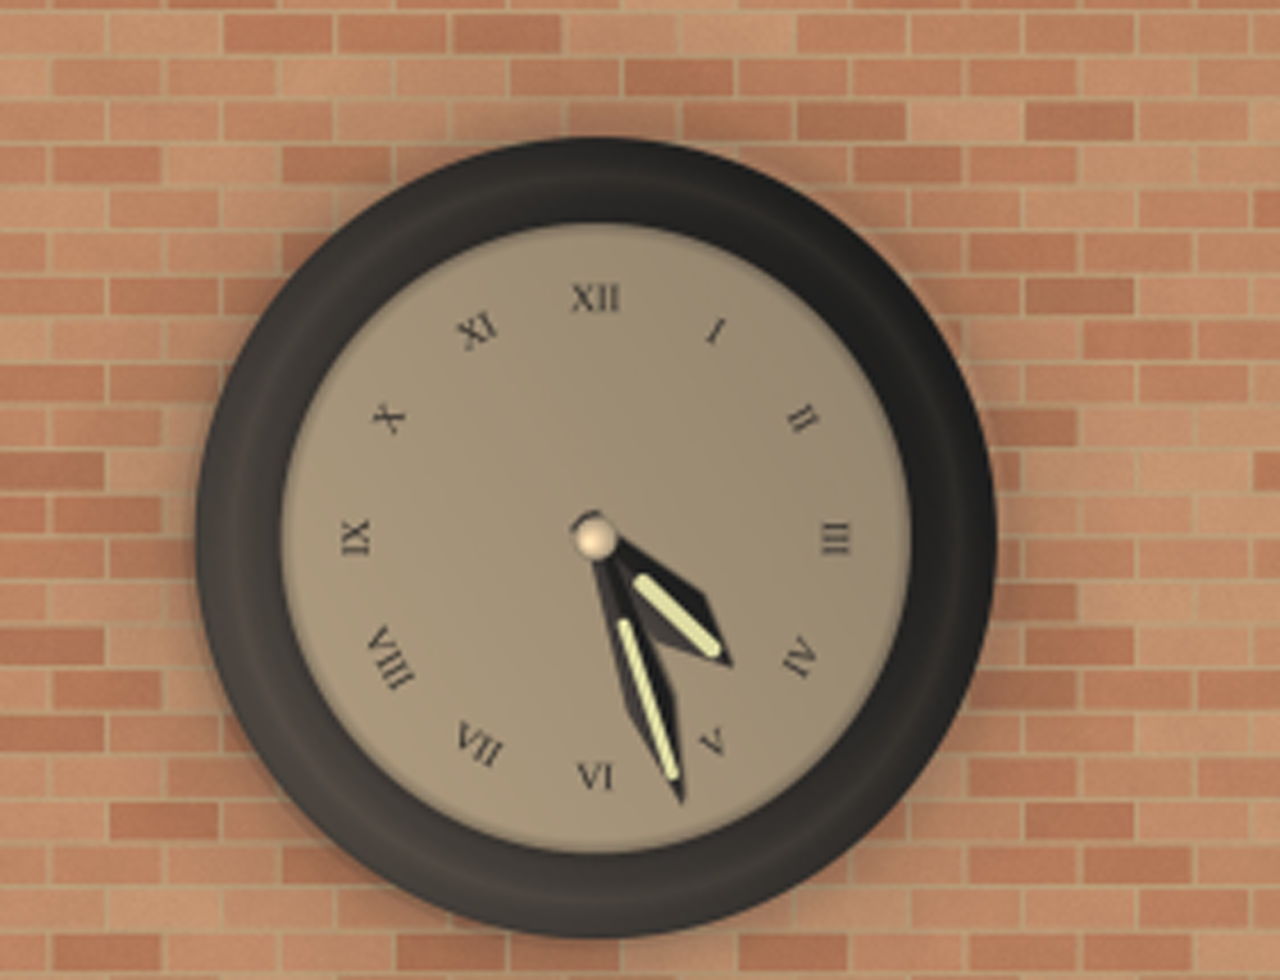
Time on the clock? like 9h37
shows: 4h27
